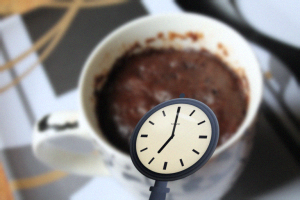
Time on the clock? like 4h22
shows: 7h00
